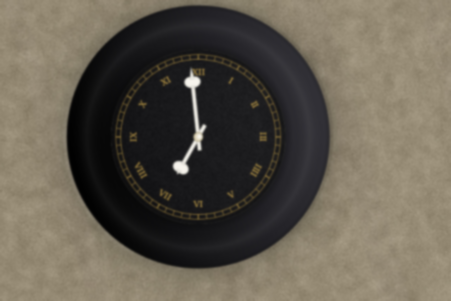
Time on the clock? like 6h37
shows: 6h59
